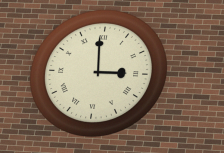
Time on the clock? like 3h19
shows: 2h59
